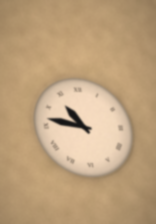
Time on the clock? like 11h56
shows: 10h47
